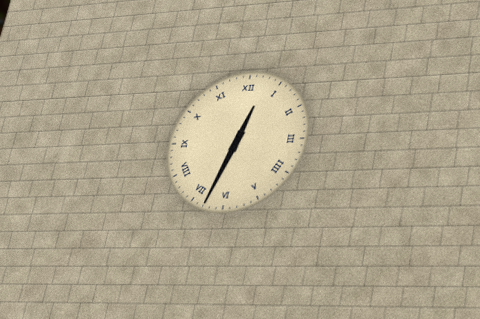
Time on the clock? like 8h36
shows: 12h33
